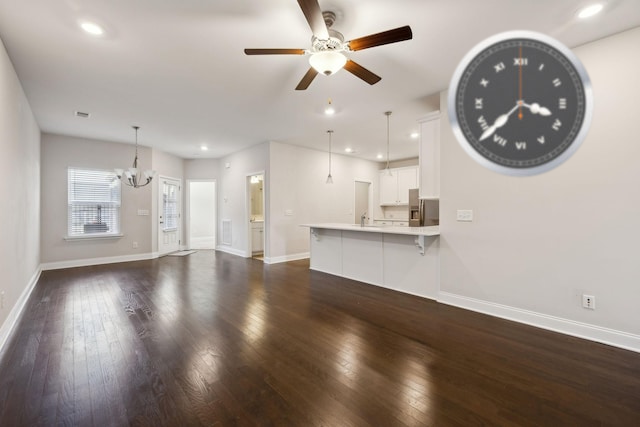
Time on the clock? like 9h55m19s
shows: 3h38m00s
